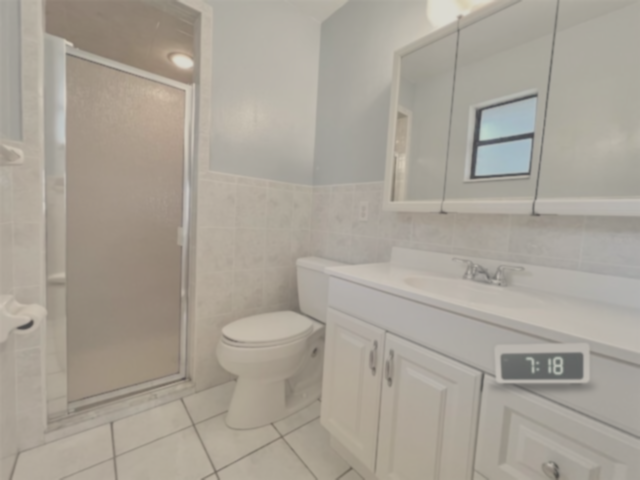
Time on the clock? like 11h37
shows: 7h18
